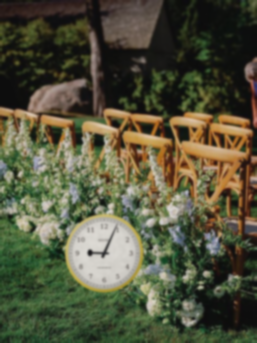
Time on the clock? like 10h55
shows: 9h04
